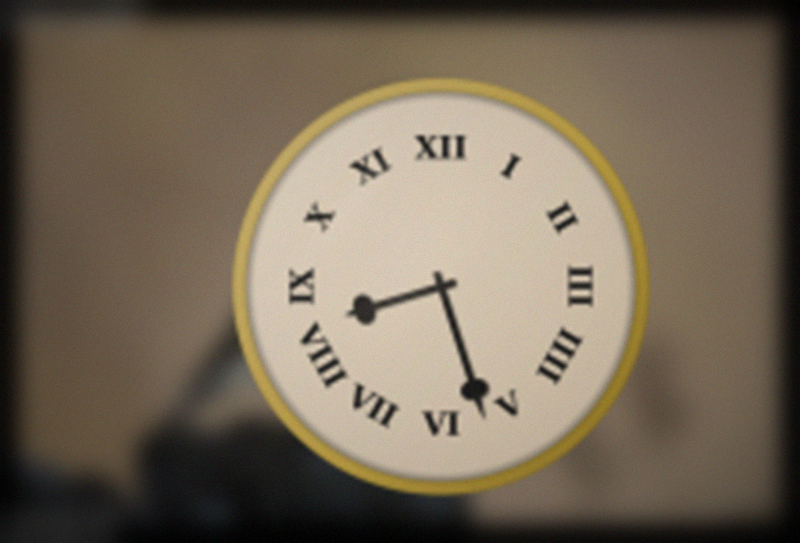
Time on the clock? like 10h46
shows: 8h27
